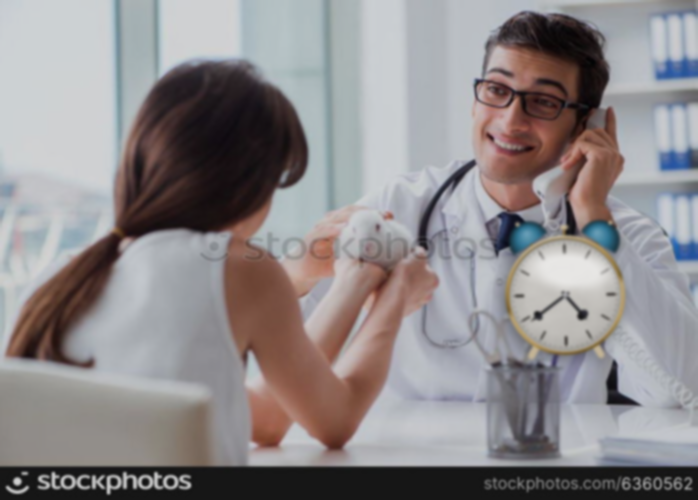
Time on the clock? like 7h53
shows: 4h39
